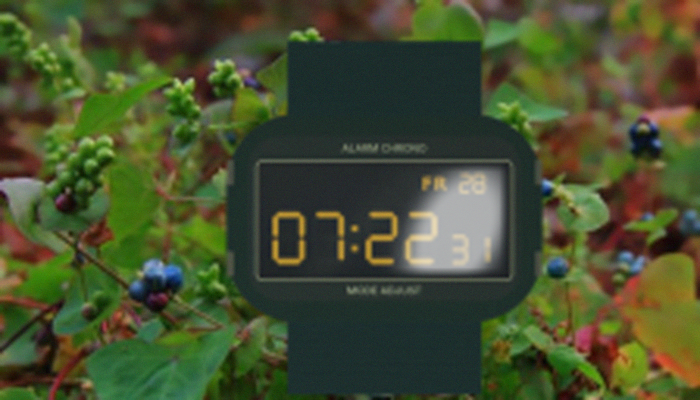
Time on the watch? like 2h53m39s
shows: 7h22m31s
